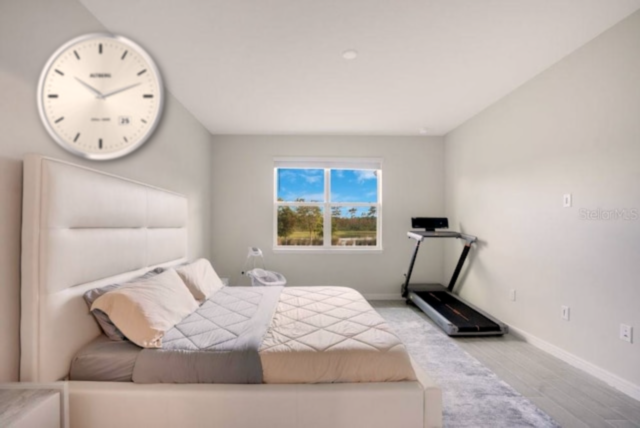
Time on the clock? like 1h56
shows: 10h12
